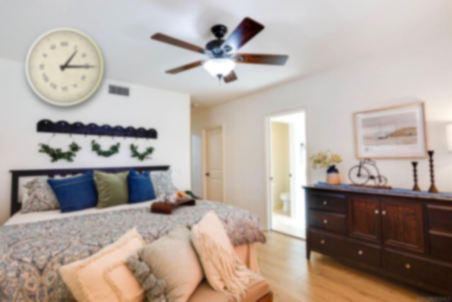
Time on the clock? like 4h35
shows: 1h15
